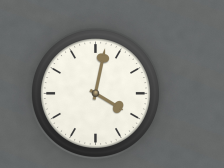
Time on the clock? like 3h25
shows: 4h02
